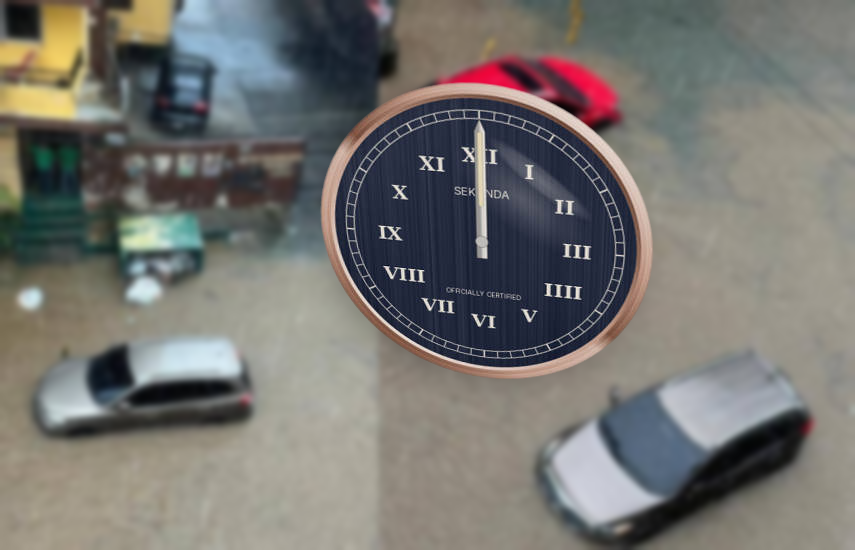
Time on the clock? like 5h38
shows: 12h00
